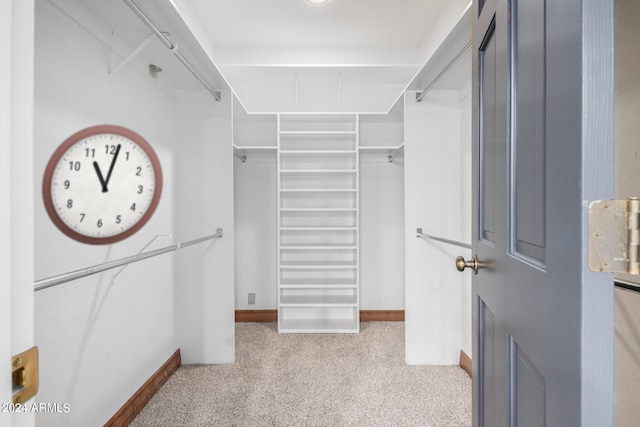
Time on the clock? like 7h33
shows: 11h02
